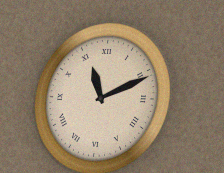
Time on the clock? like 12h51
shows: 11h11
